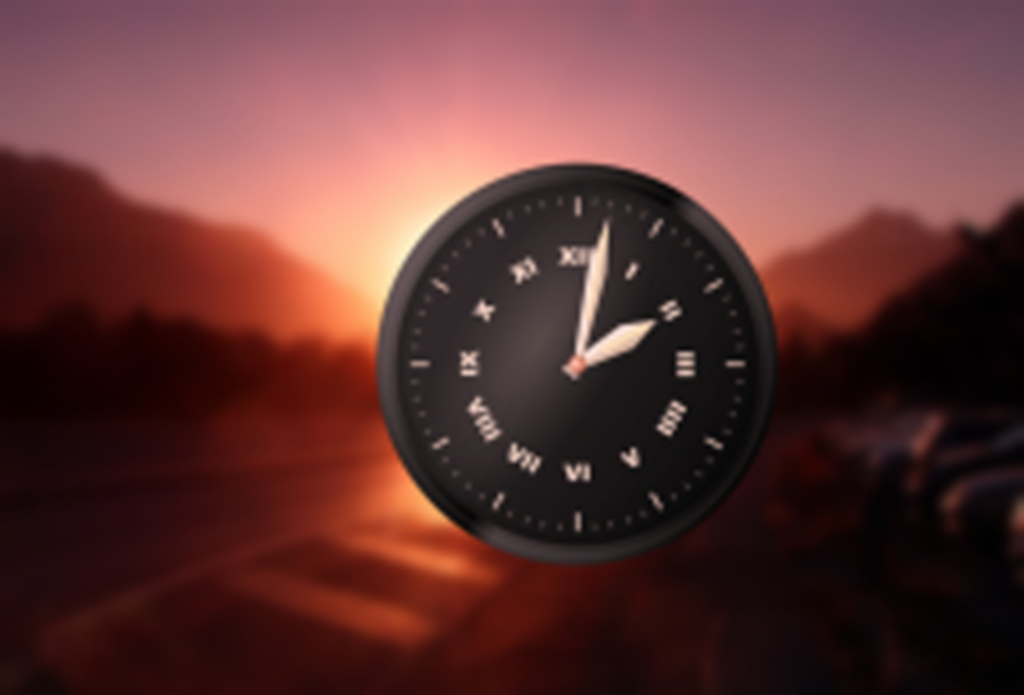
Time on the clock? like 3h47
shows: 2h02
